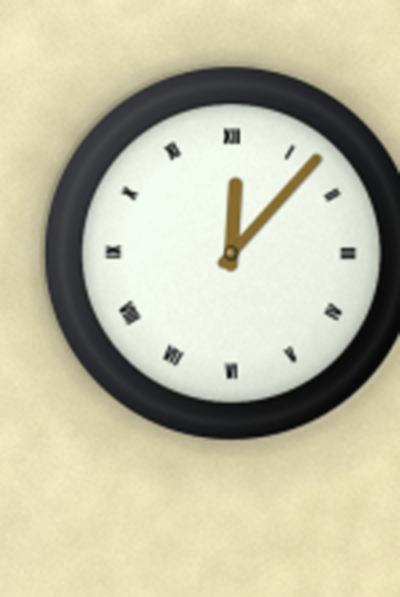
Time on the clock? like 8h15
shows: 12h07
